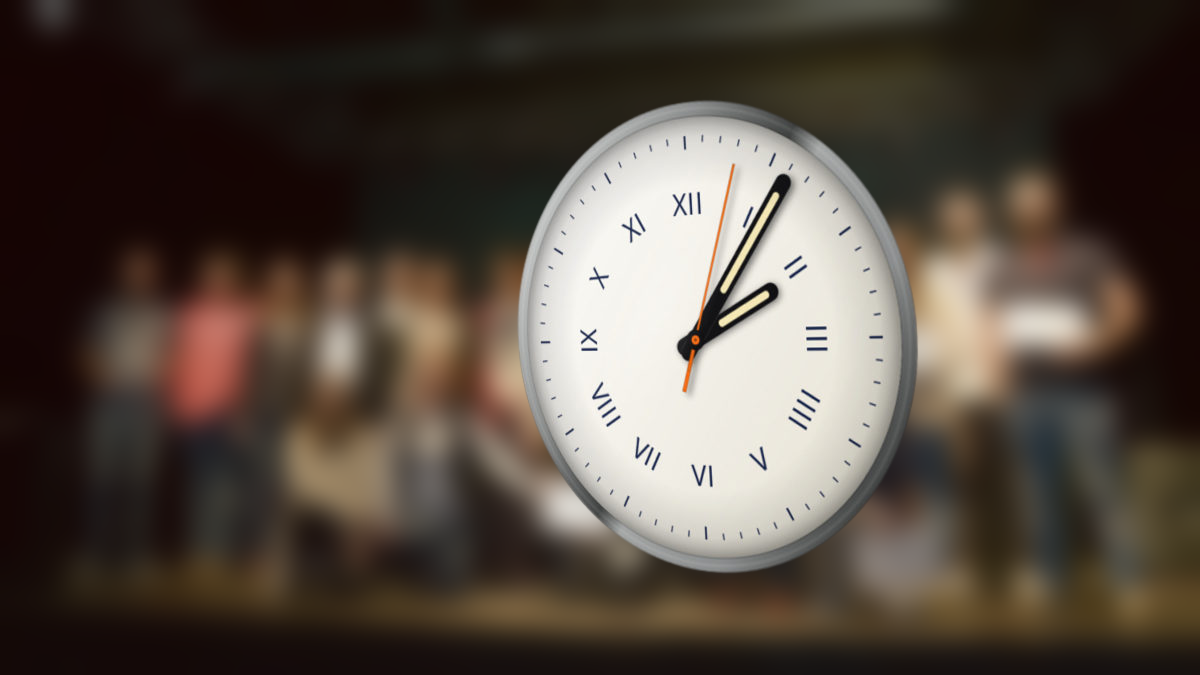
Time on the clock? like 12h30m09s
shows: 2h06m03s
